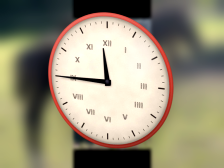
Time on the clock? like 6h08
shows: 11h45
